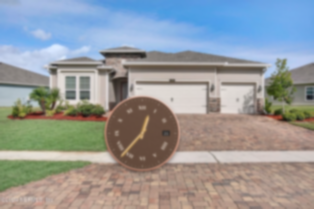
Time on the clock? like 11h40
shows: 12h37
